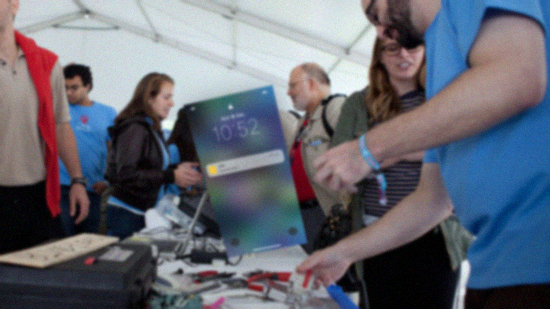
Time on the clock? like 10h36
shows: 10h52
